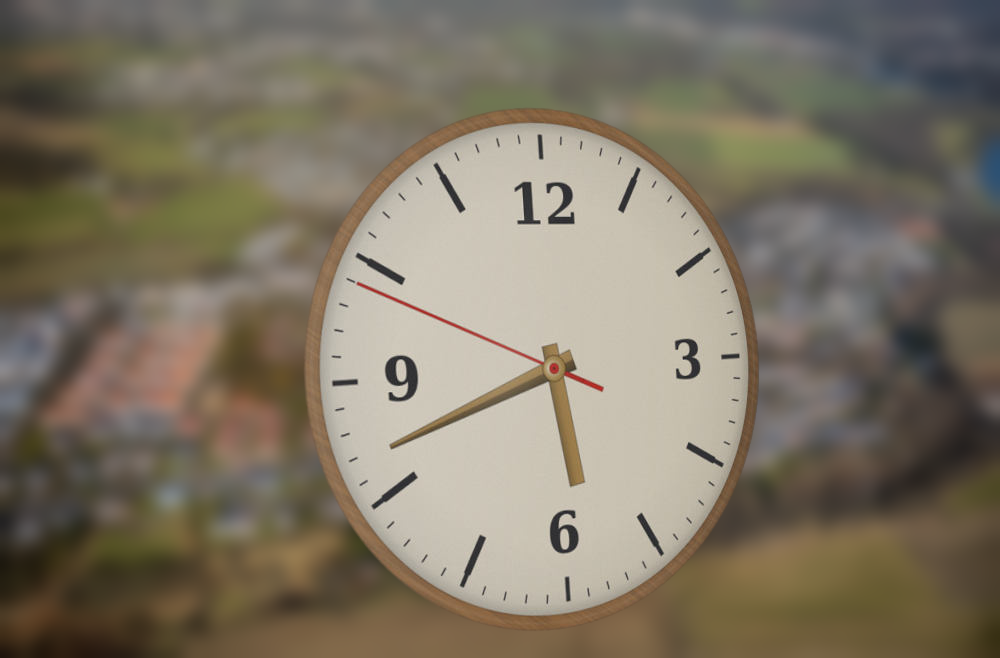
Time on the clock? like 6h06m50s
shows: 5h41m49s
